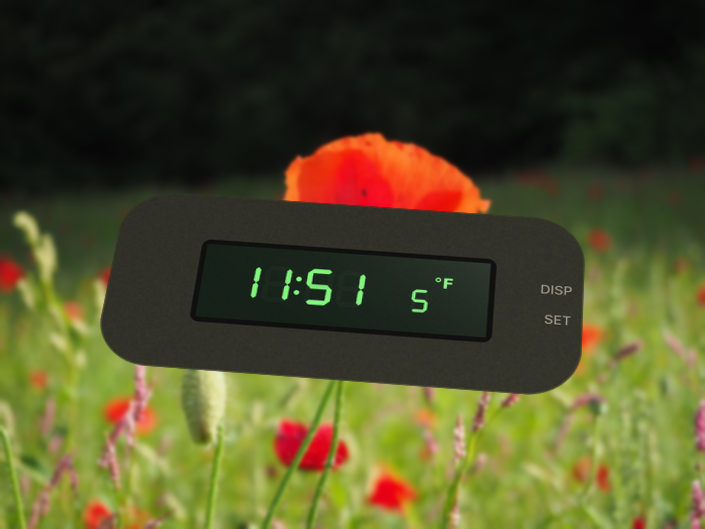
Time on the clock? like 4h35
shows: 11h51
